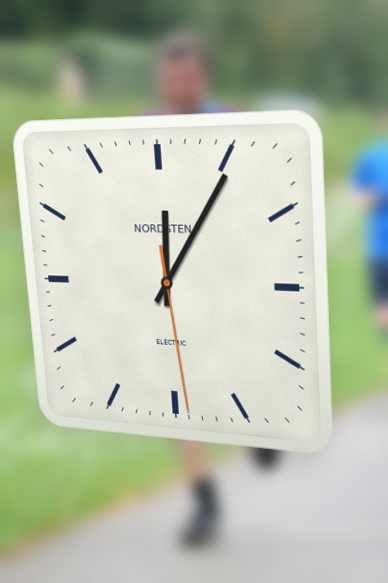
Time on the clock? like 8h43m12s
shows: 12h05m29s
